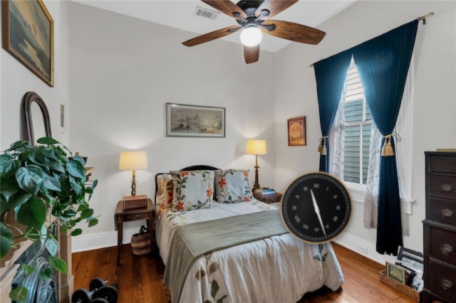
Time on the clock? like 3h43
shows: 11h27
